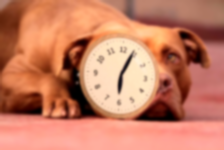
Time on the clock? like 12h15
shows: 6h04
